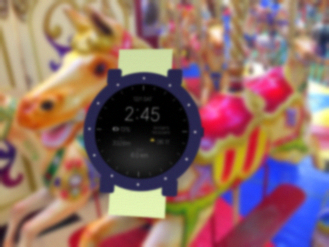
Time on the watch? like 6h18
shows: 2h45
